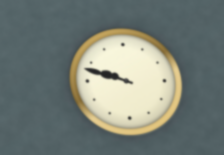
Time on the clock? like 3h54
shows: 9h48
